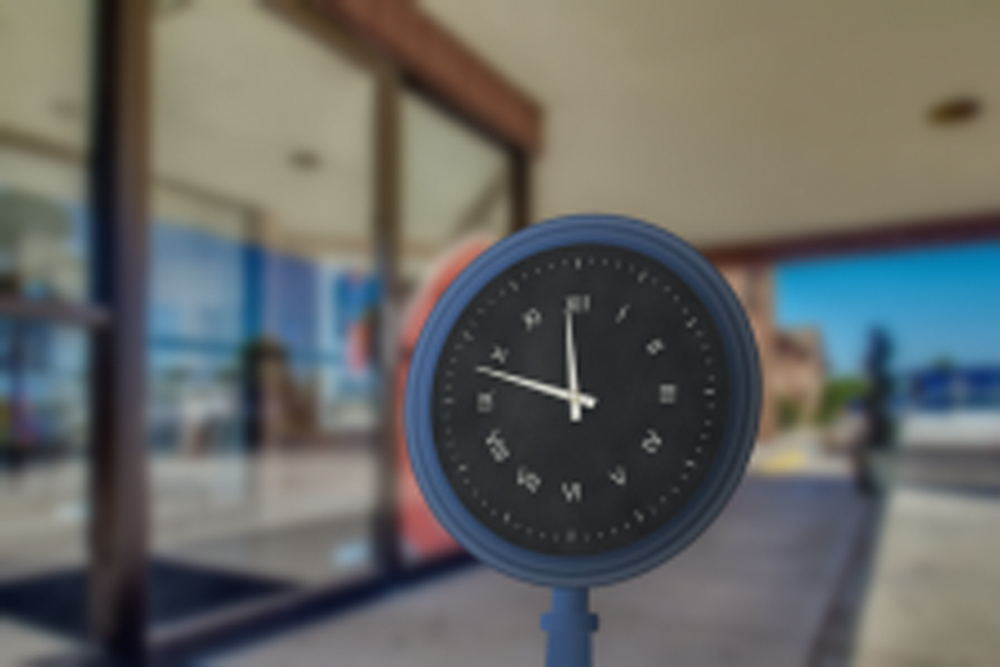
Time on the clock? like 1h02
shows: 11h48
